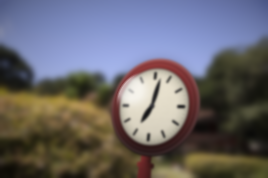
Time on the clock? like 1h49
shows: 7h02
